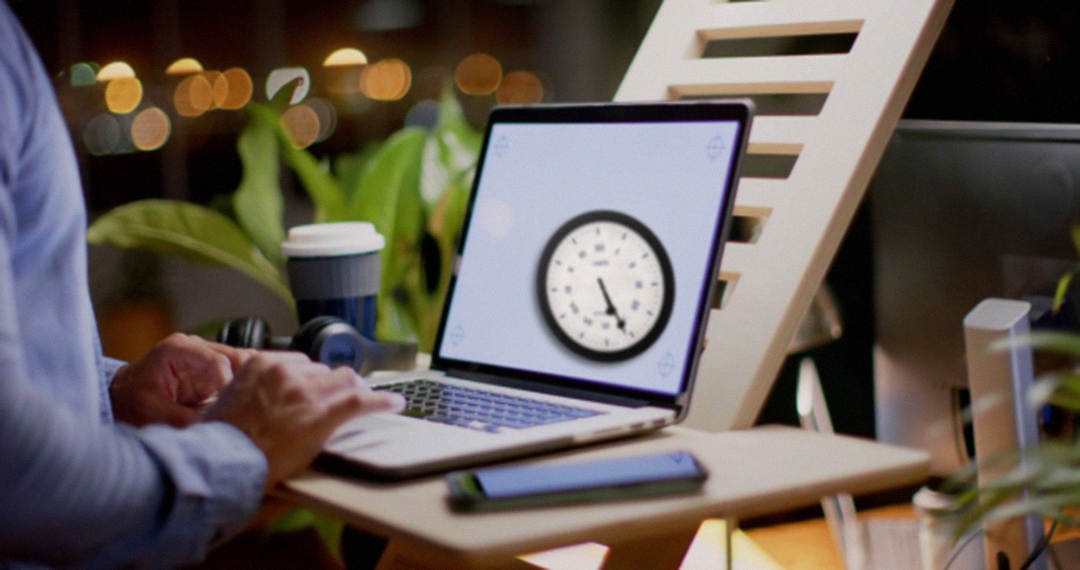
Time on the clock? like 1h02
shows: 5h26
